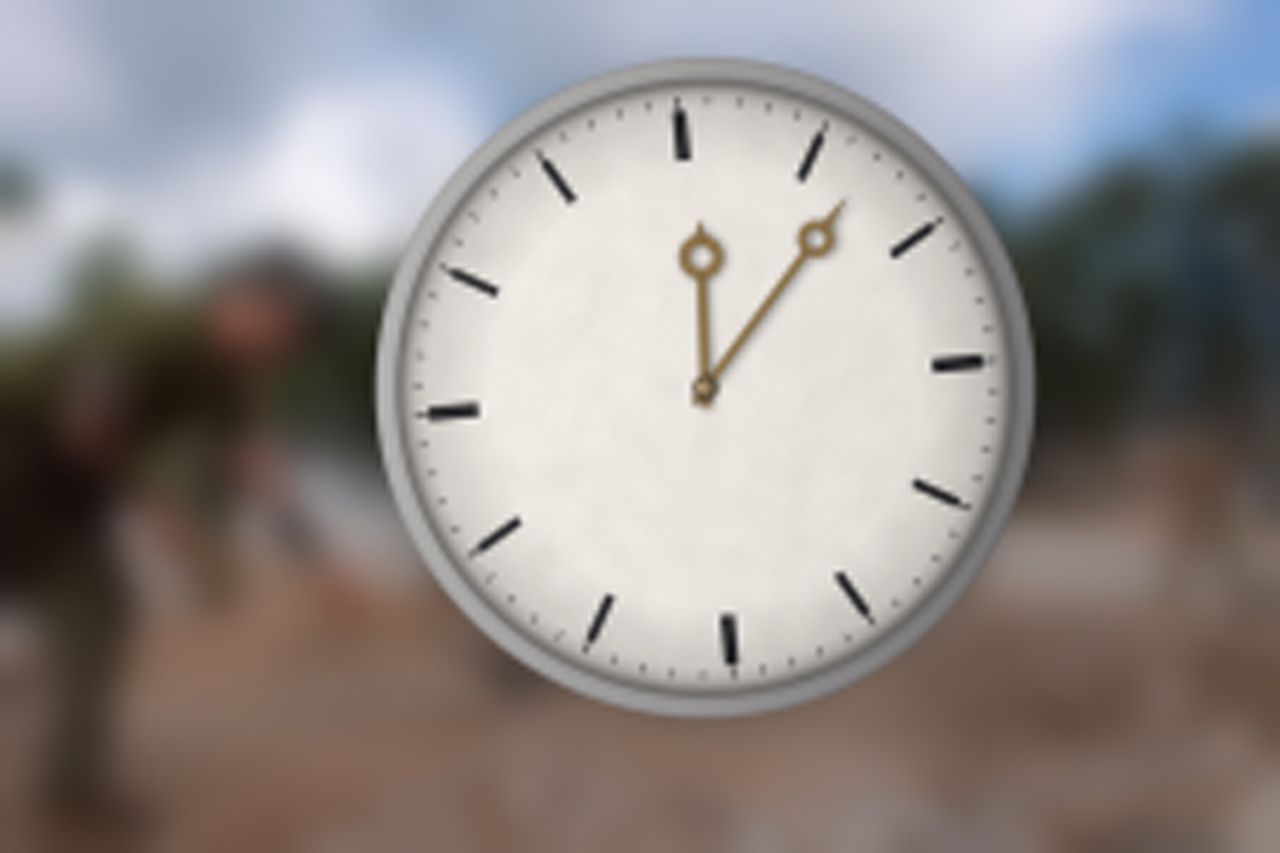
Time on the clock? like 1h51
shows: 12h07
